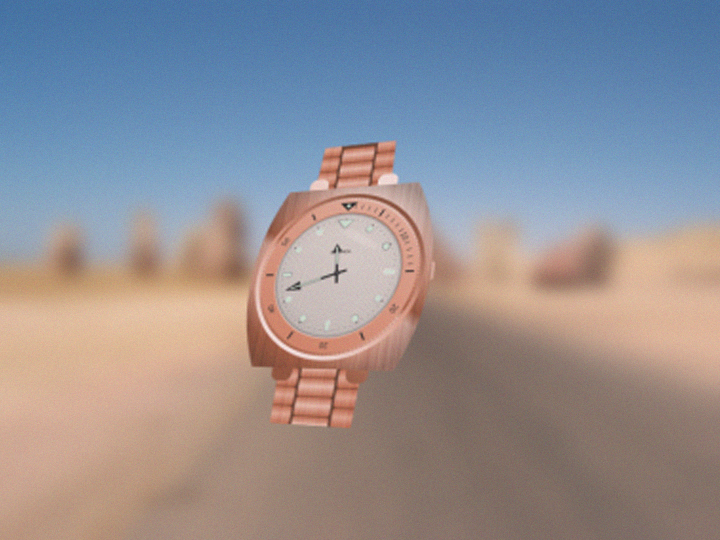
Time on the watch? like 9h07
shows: 11h42
